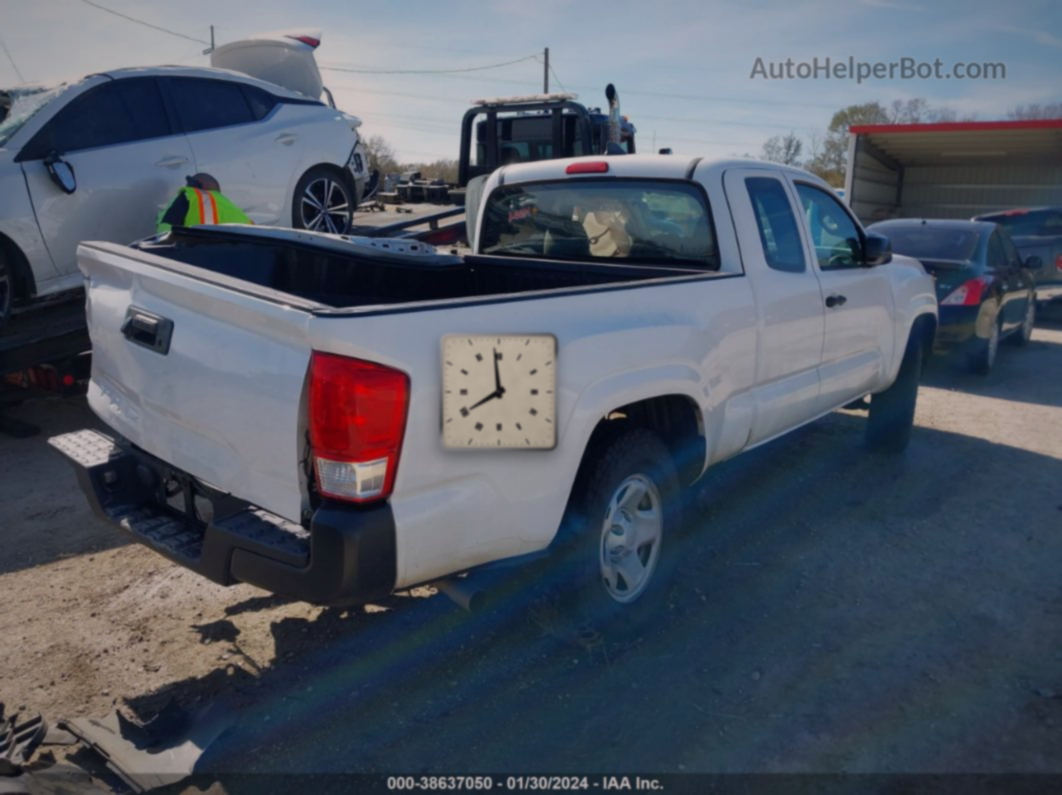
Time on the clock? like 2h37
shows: 7h59
